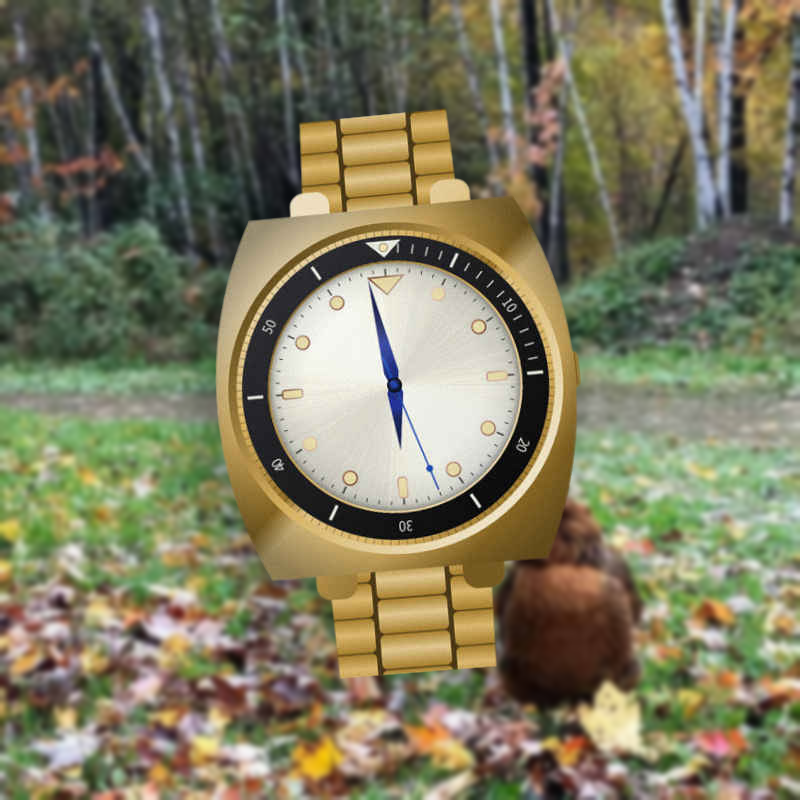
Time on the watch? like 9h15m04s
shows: 5h58m27s
